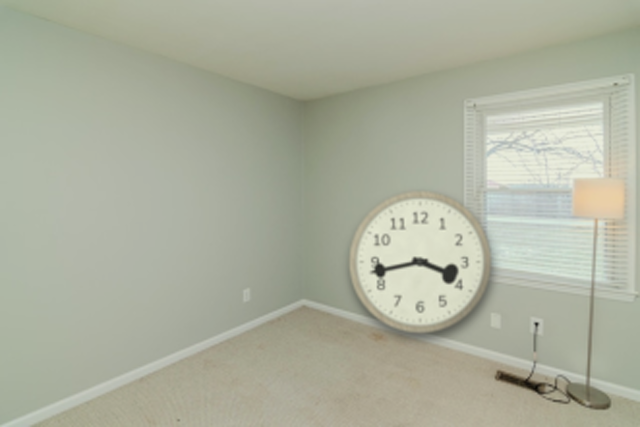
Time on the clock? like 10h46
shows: 3h43
